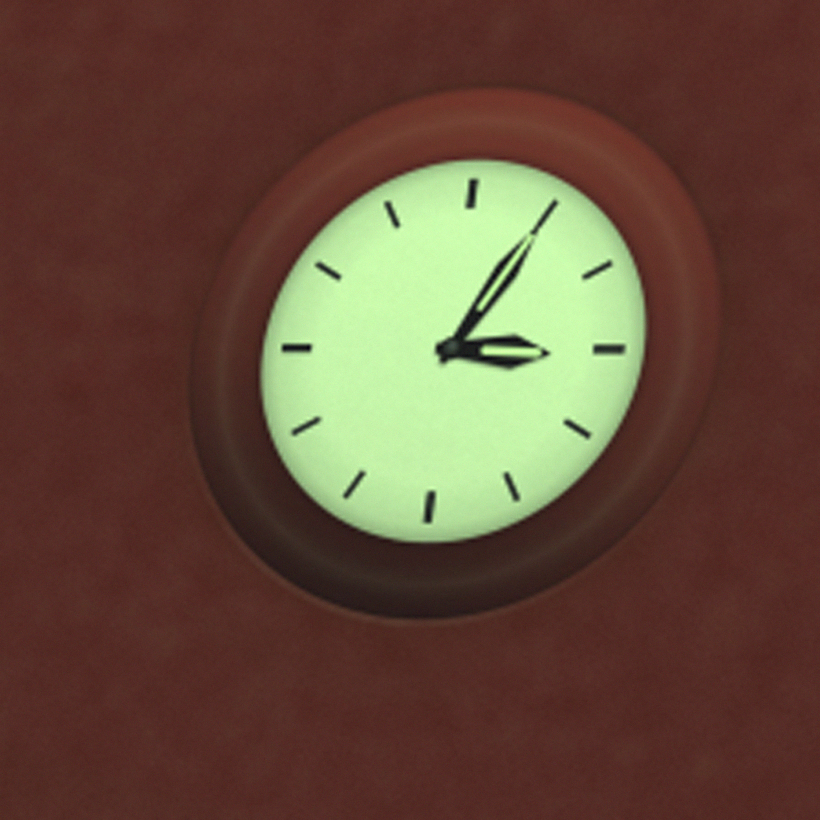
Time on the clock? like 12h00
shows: 3h05
